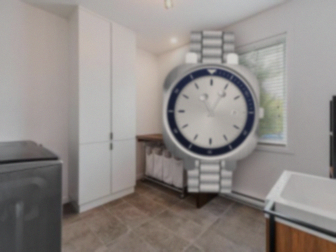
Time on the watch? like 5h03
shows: 11h05
